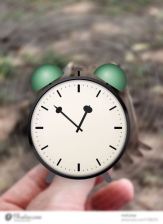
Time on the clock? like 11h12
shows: 12h52
